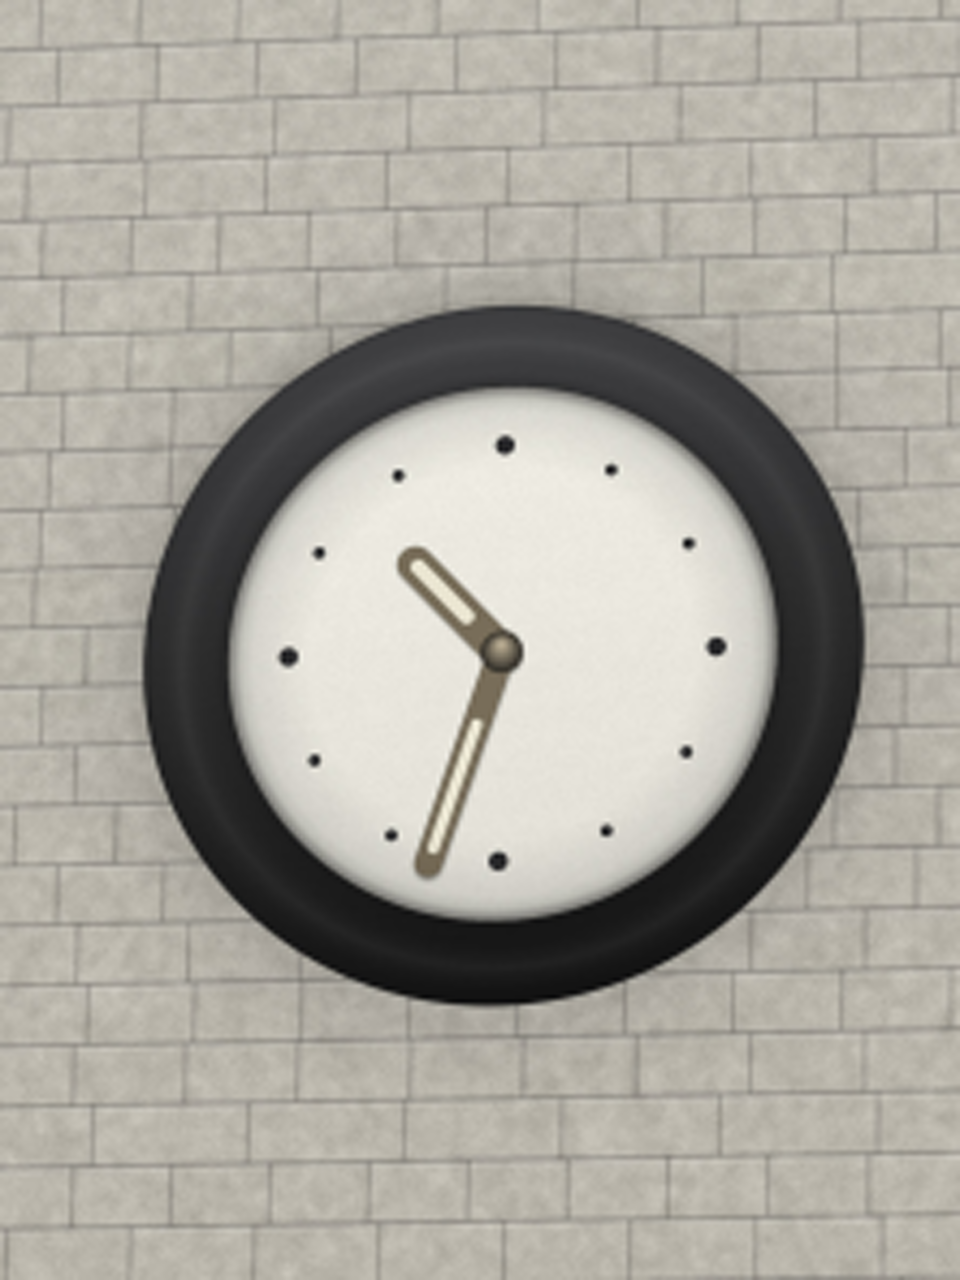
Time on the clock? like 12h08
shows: 10h33
